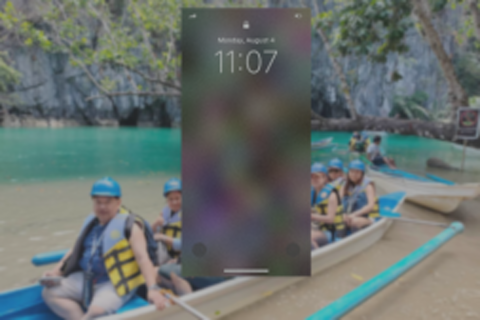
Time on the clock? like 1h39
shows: 11h07
